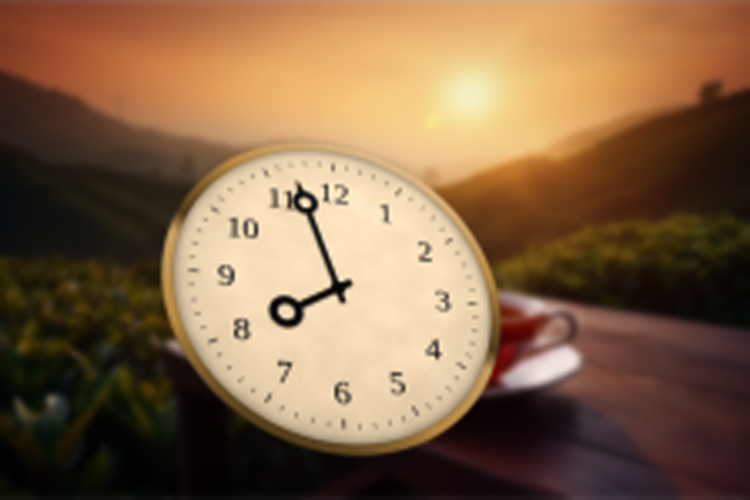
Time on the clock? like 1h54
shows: 7h57
